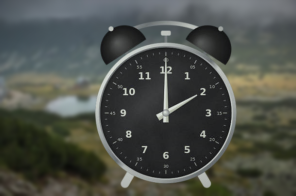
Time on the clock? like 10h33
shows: 2h00
